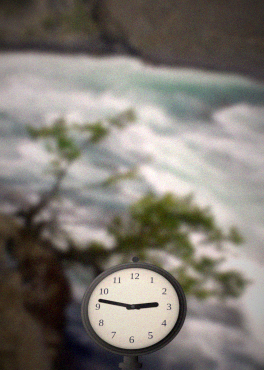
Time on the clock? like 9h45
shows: 2h47
